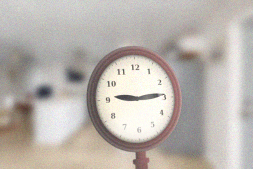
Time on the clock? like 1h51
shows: 9h14
